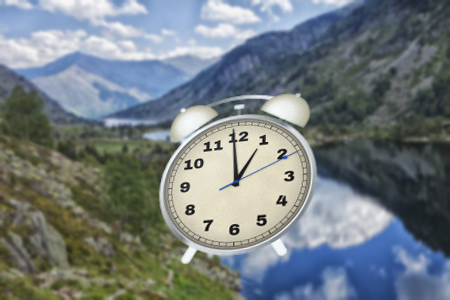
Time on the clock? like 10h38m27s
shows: 12h59m11s
